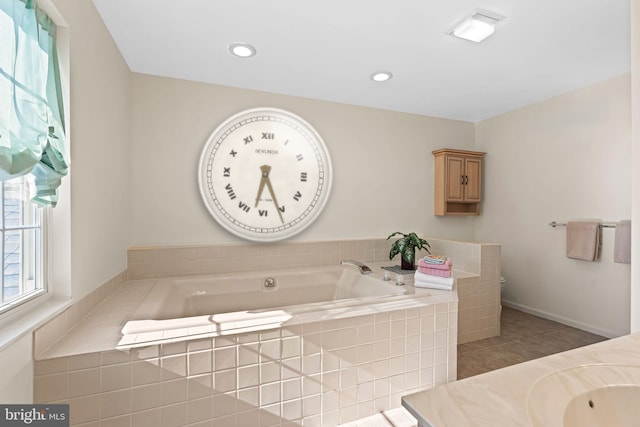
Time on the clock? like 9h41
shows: 6h26
